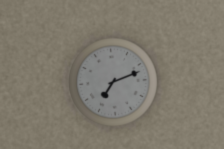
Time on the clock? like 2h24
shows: 7h12
